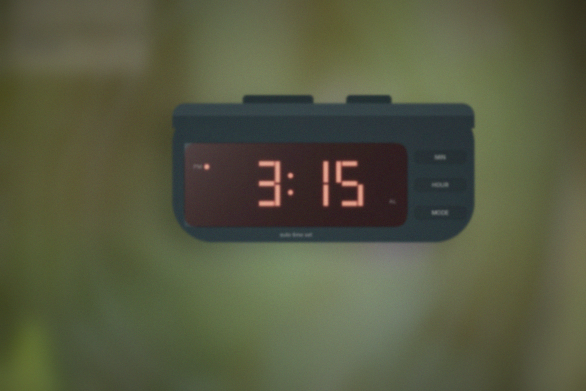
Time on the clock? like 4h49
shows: 3h15
